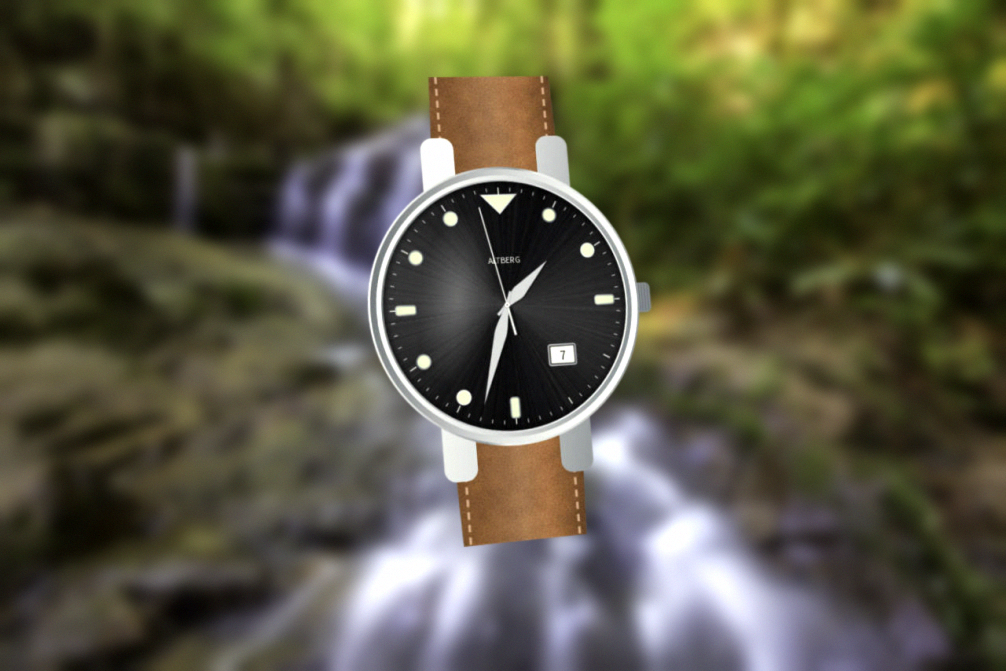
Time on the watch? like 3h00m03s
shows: 1h32m58s
